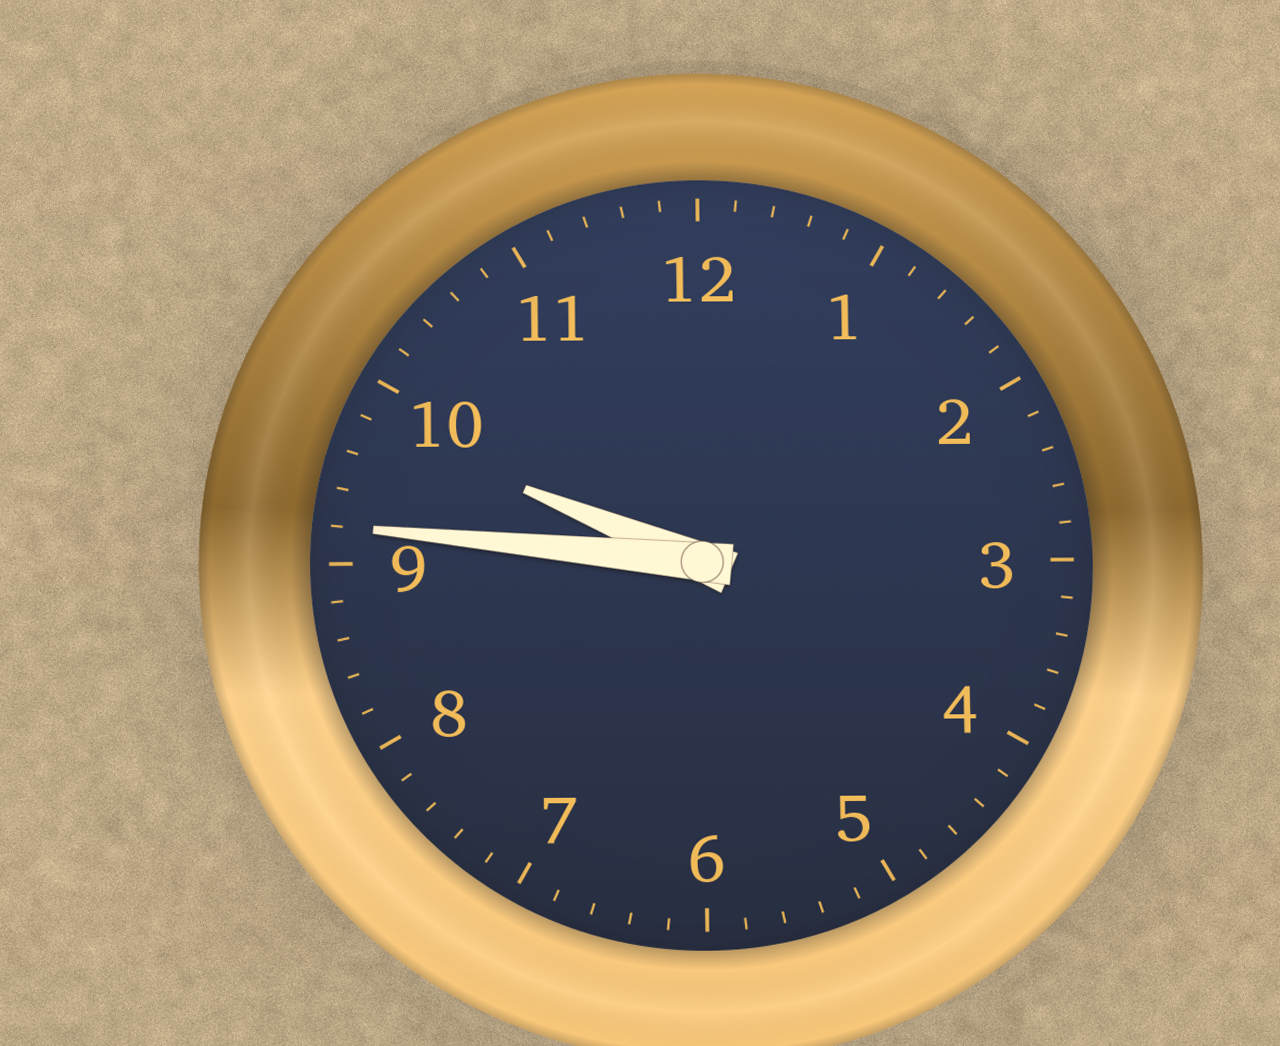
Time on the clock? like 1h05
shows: 9h46
